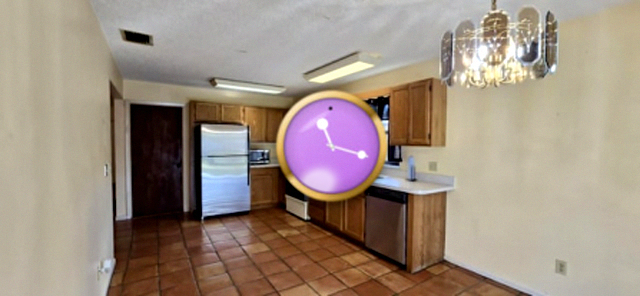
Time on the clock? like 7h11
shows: 11h18
